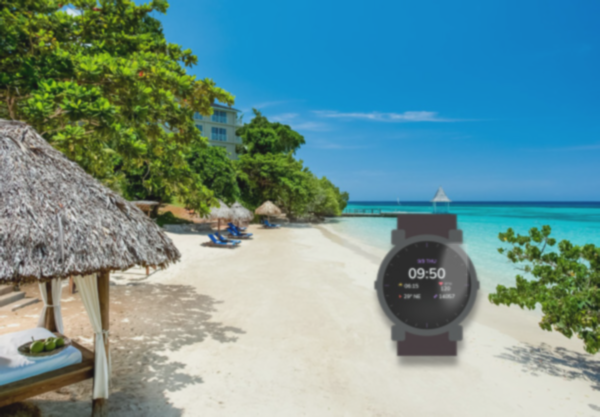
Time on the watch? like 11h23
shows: 9h50
